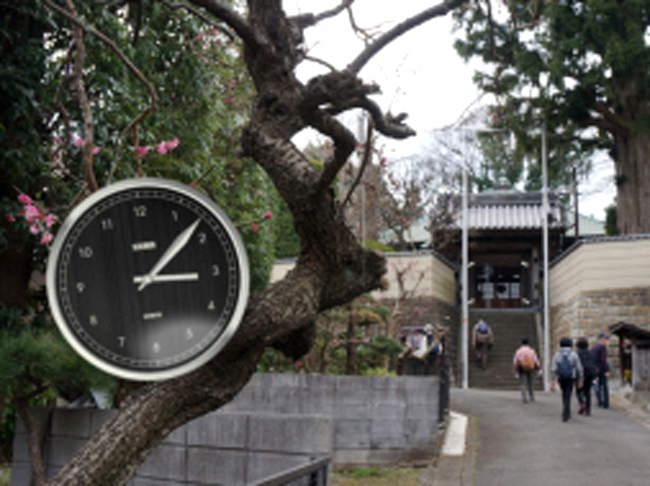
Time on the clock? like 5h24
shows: 3h08
